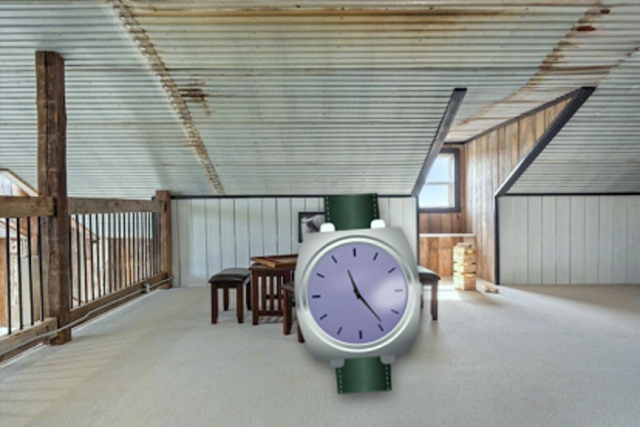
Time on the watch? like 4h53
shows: 11h24
